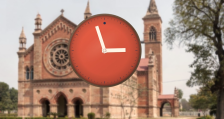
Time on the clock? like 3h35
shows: 2h57
